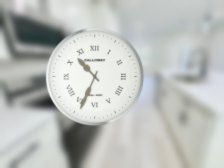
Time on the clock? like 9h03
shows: 10h34
